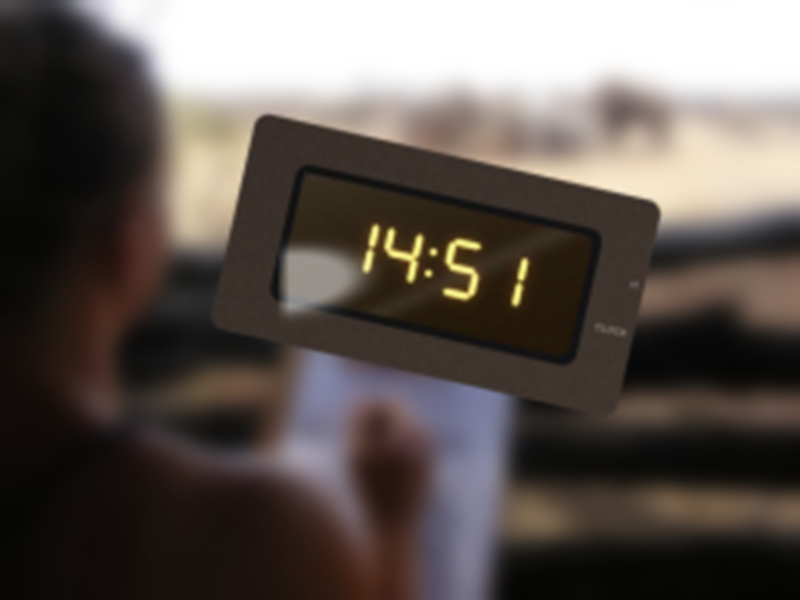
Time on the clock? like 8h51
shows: 14h51
